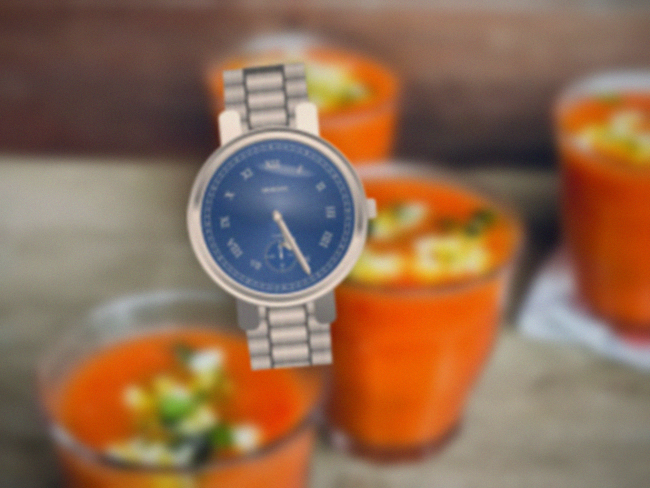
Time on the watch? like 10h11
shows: 5h26
